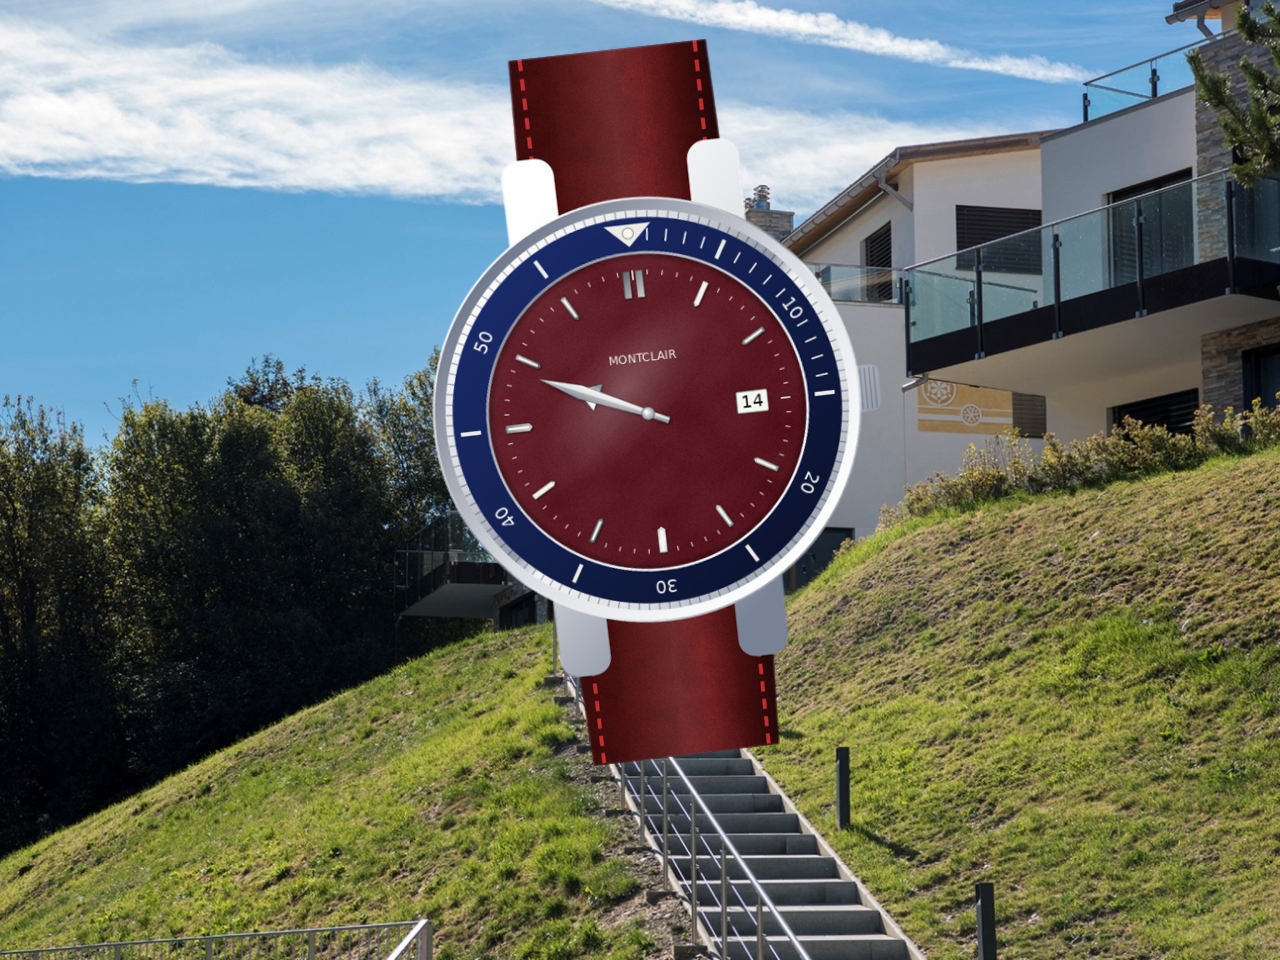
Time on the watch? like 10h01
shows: 9h49
